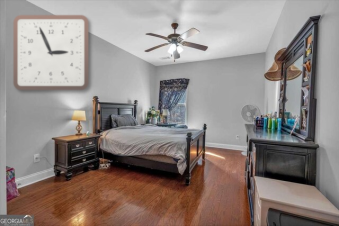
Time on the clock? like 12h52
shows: 2h56
